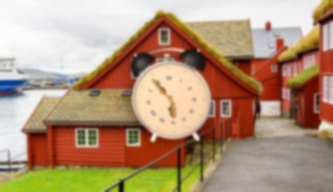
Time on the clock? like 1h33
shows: 5h54
